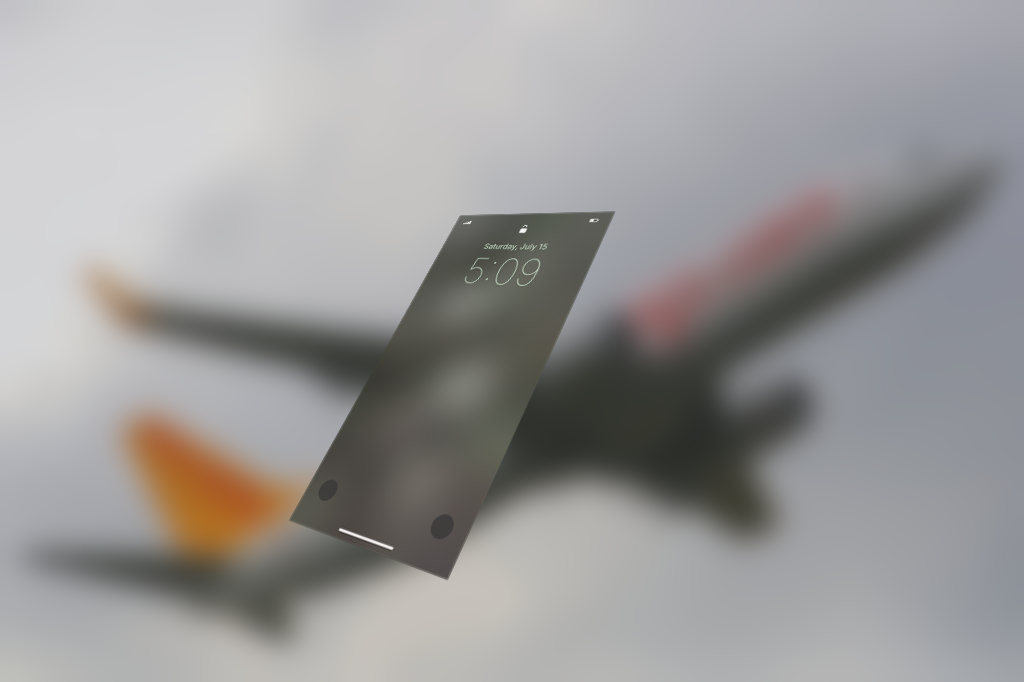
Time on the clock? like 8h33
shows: 5h09
